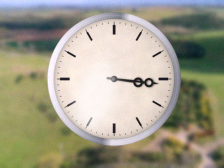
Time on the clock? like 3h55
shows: 3h16
